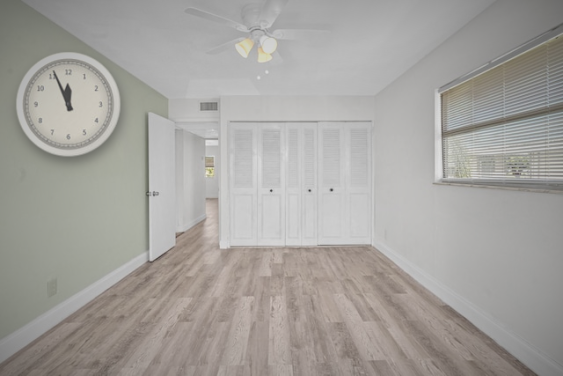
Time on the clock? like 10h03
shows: 11h56
